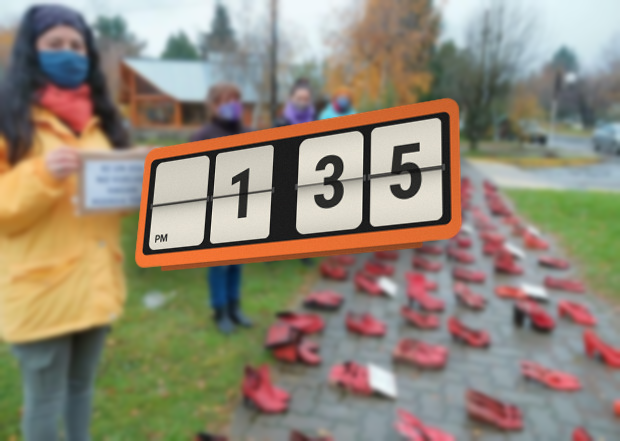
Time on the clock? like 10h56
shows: 1h35
